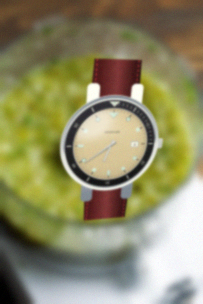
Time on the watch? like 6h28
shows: 6h39
